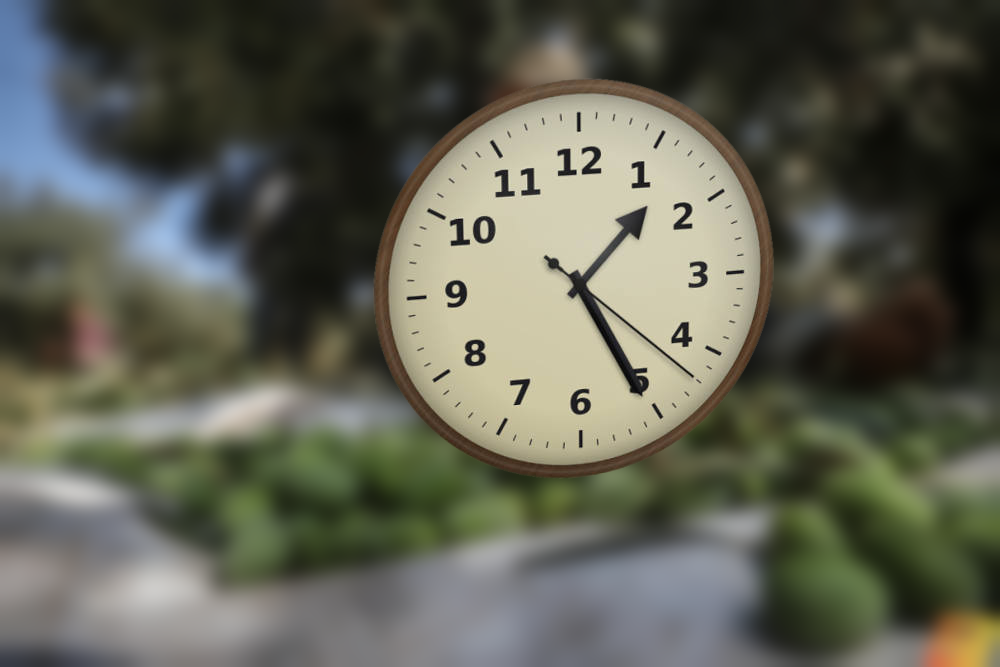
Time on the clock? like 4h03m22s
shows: 1h25m22s
